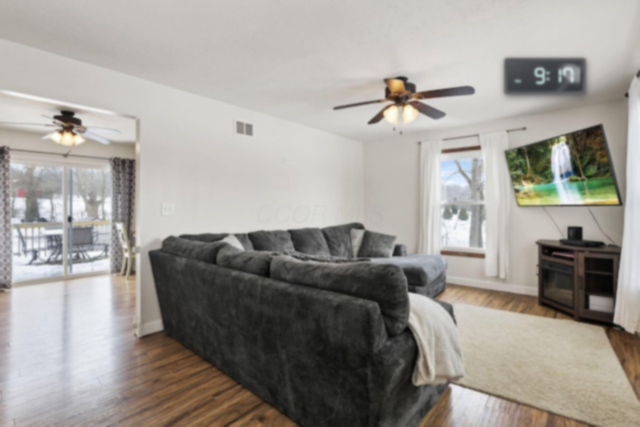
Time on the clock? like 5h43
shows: 9h17
